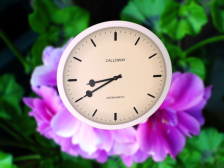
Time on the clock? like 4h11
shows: 8h40
